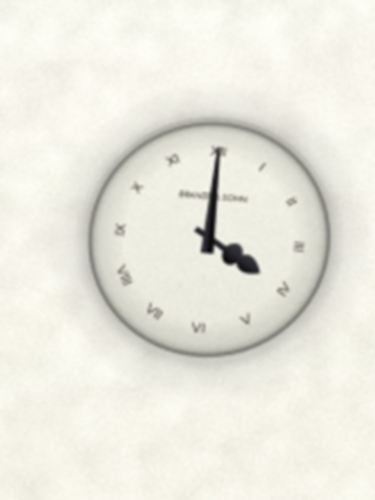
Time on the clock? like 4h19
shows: 4h00
